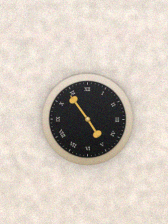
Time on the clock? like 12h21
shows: 4h54
